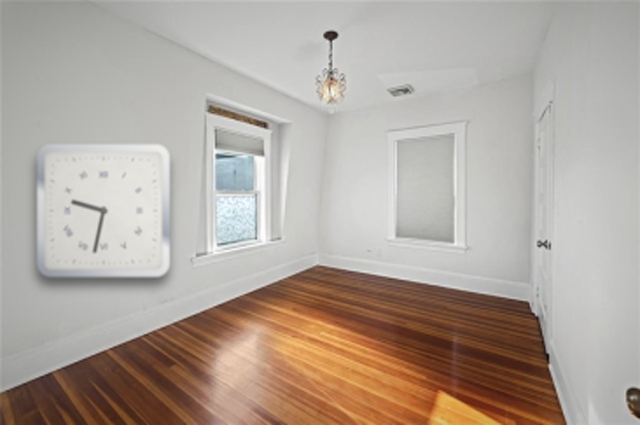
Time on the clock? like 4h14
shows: 9h32
